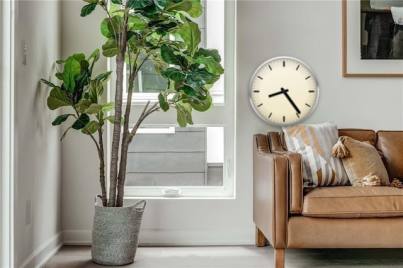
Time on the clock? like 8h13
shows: 8h24
